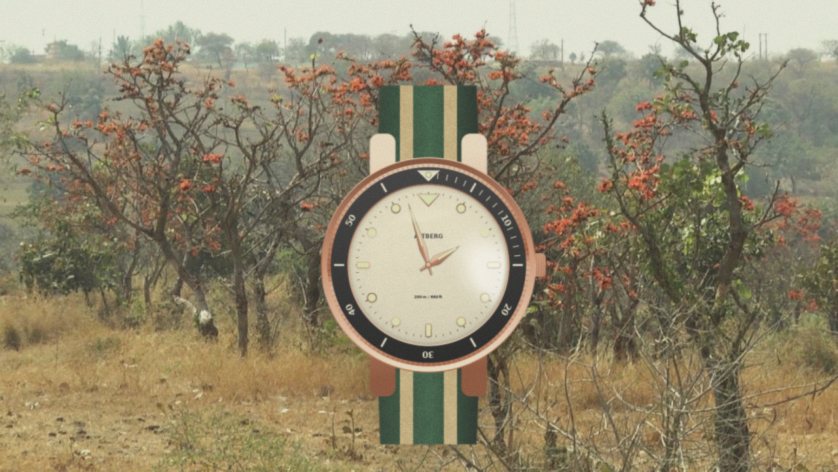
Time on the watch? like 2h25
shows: 1h57
